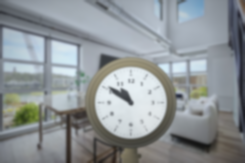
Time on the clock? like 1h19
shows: 10h51
